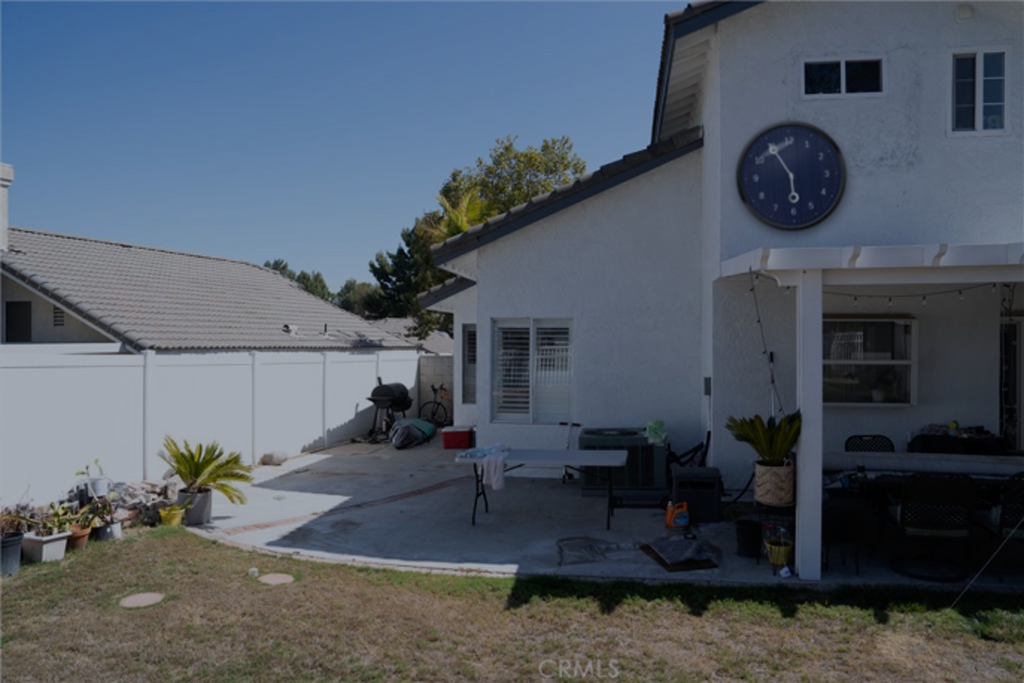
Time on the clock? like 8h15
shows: 5h55
